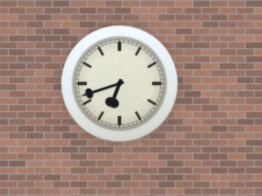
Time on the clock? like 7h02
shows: 6h42
